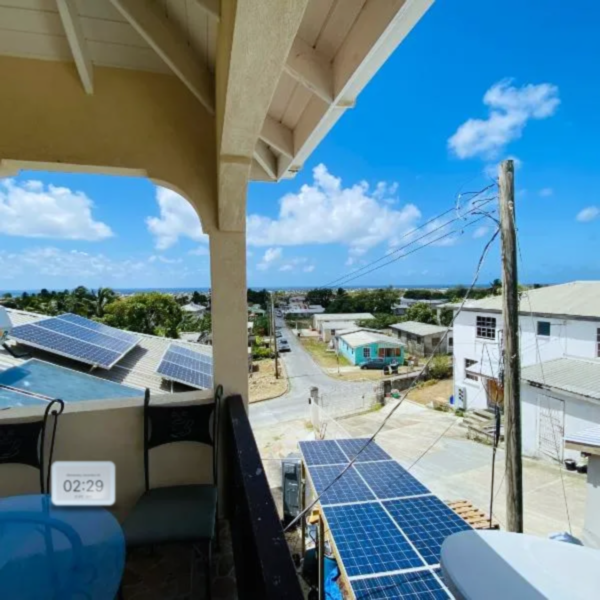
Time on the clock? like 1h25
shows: 2h29
